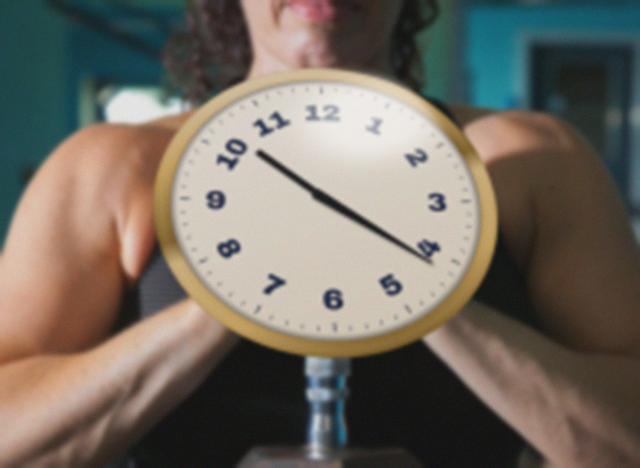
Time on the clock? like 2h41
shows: 10h21
